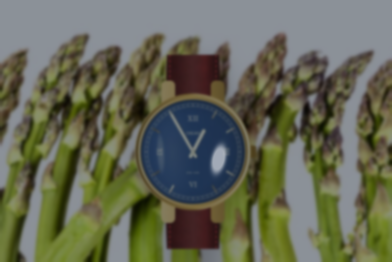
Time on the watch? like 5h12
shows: 12h55
